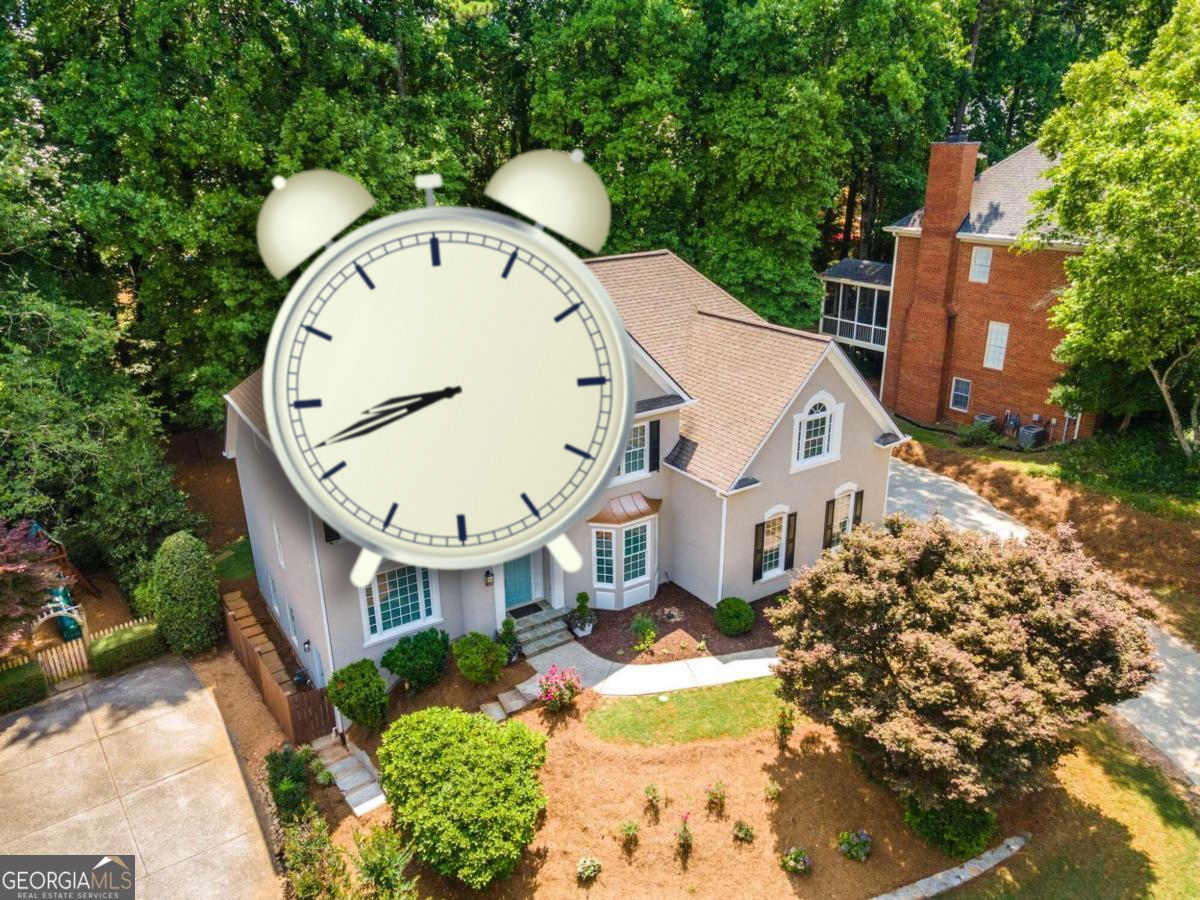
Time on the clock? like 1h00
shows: 8h42
